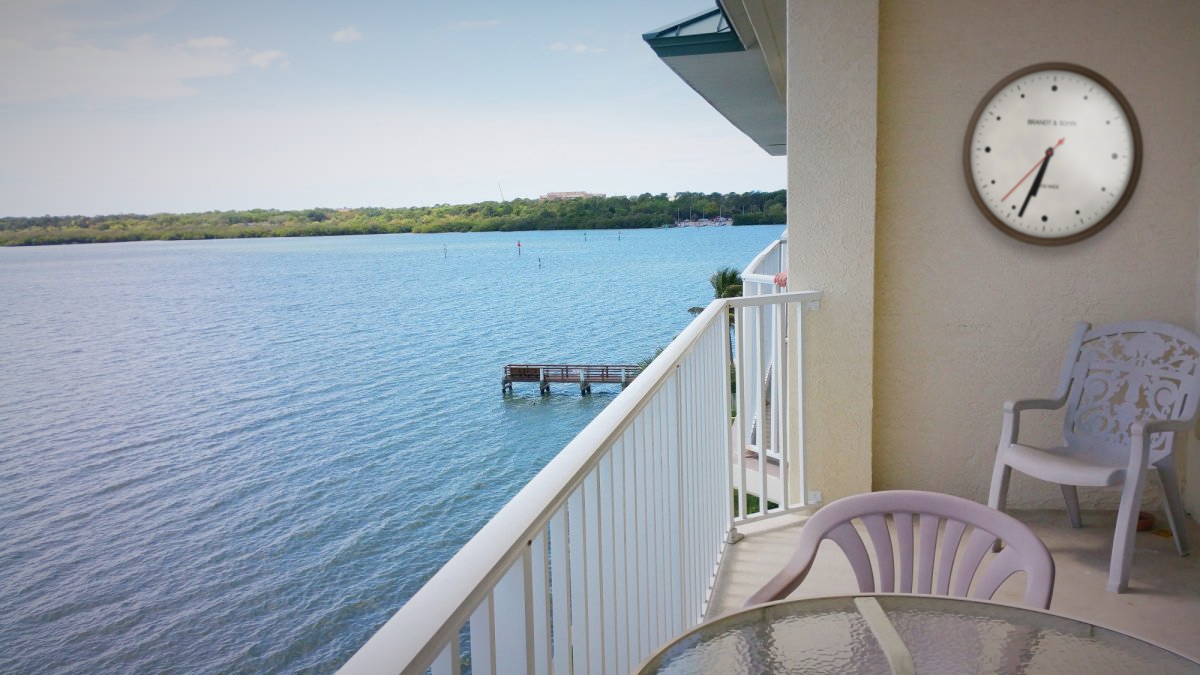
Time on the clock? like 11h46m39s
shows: 6h33m37s
